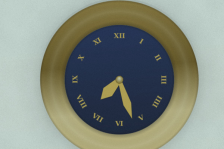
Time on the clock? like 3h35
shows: 7h27
